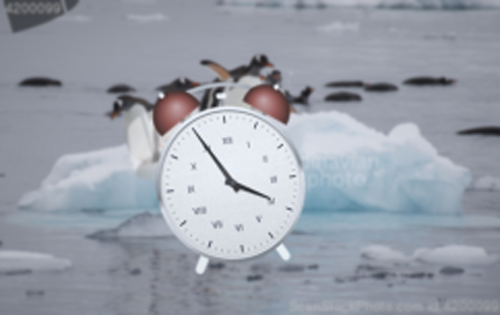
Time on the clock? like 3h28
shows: 3h55
